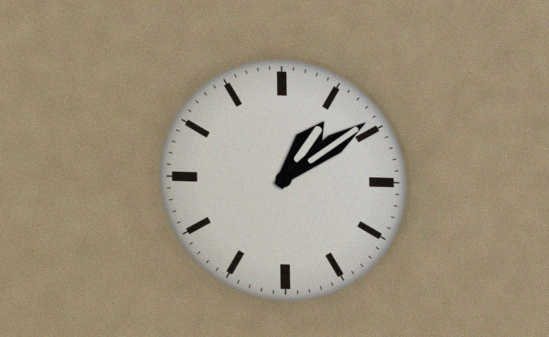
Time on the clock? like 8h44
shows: 1h09
